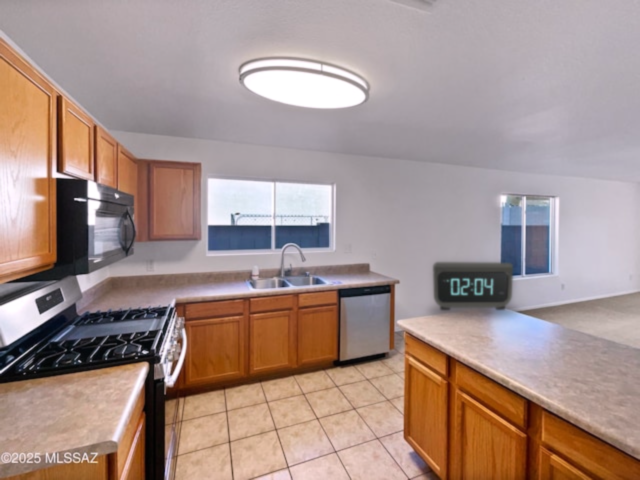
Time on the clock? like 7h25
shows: 2h04
